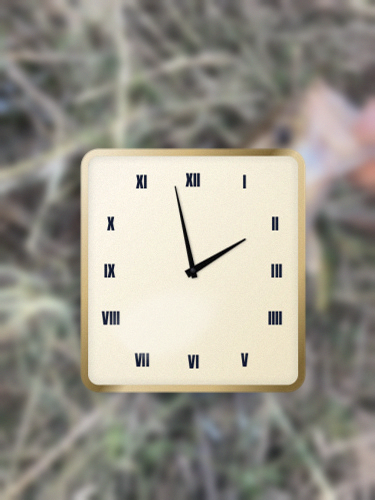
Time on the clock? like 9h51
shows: 1h58
